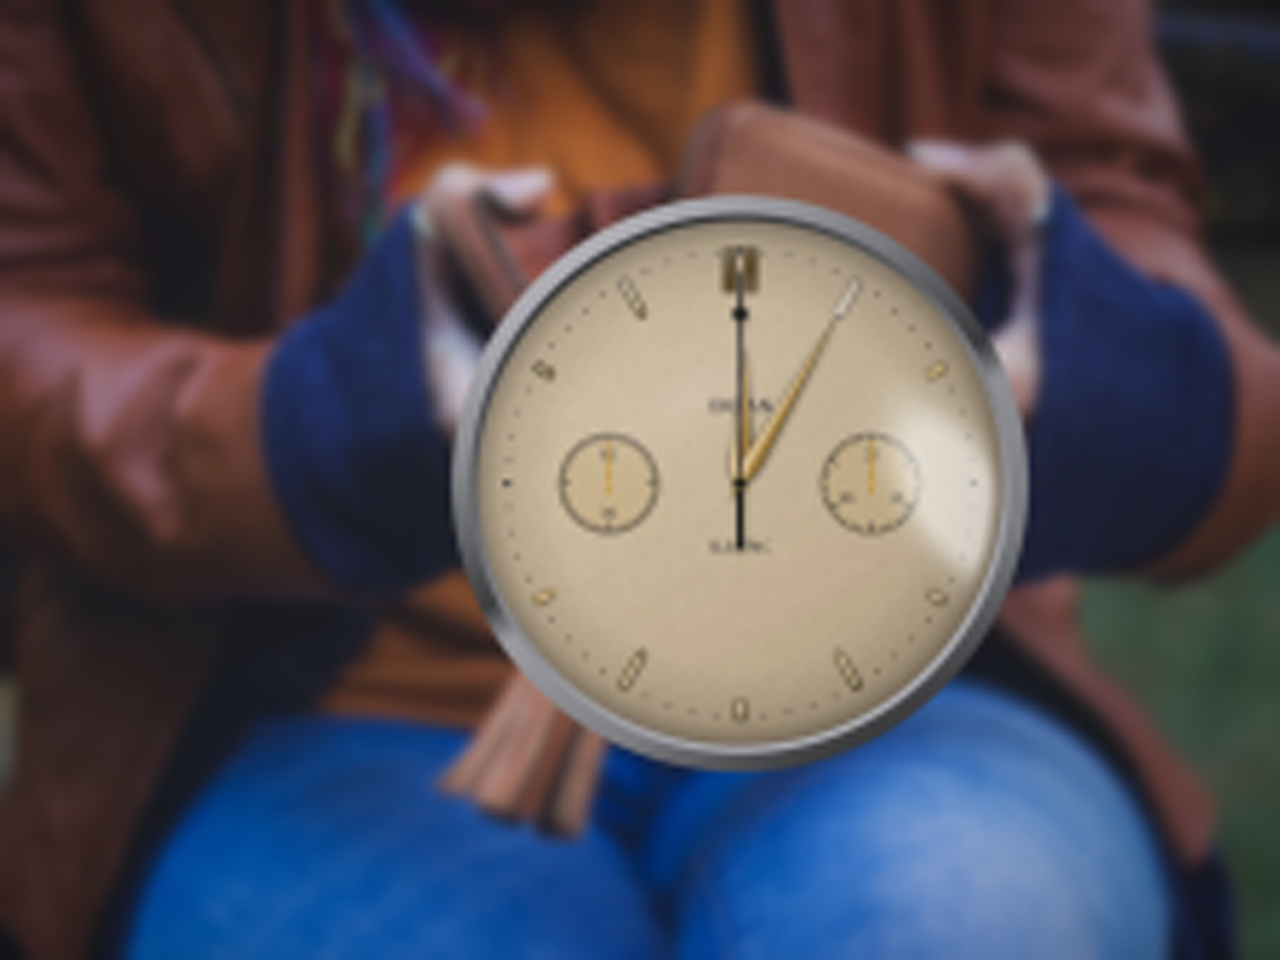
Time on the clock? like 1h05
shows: 12h05
